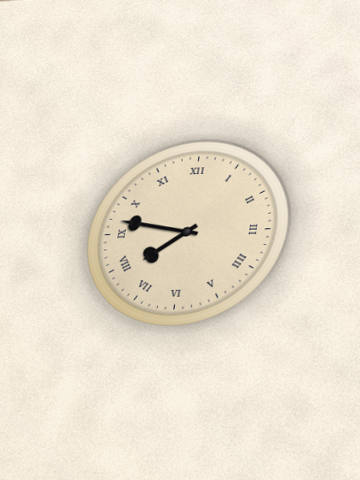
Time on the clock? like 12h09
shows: 7h47
